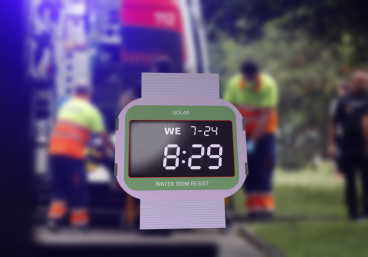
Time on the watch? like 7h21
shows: 8h29
